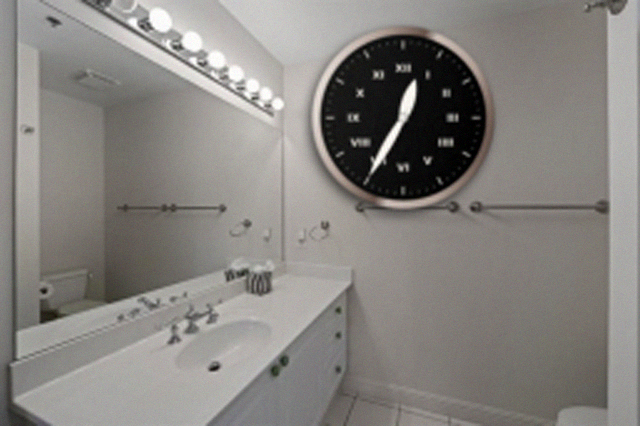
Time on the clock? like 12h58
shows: 12h35
